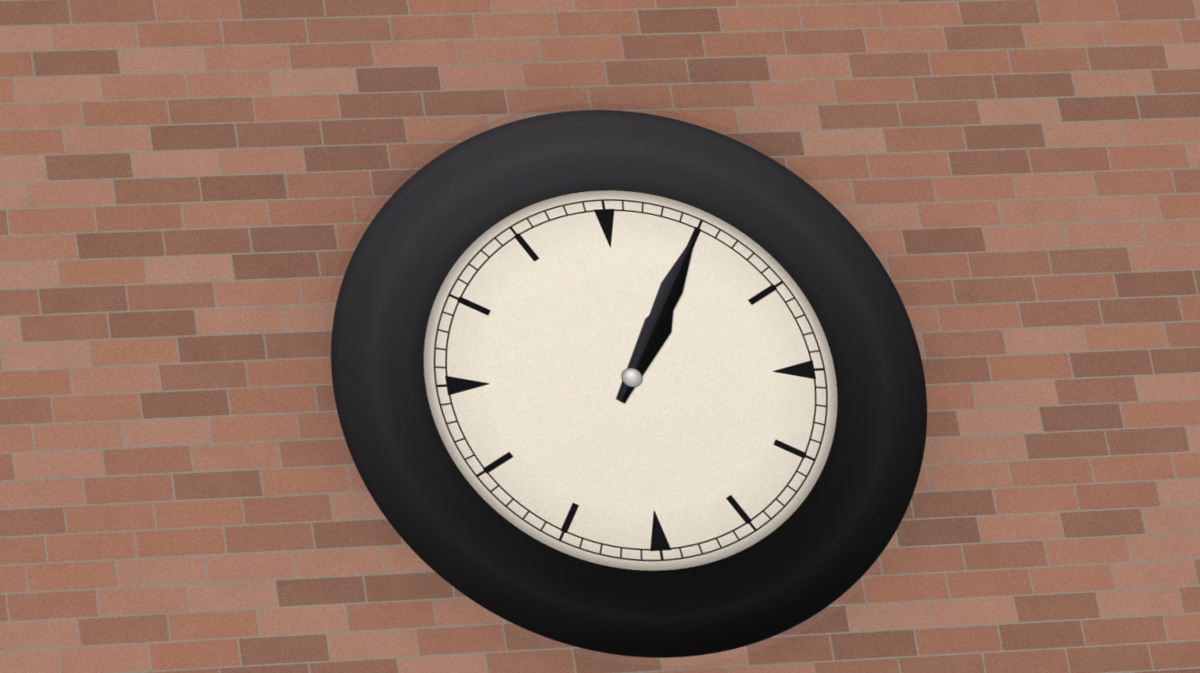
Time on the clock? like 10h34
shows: 1h05
